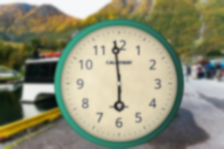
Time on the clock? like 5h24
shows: 5h59
